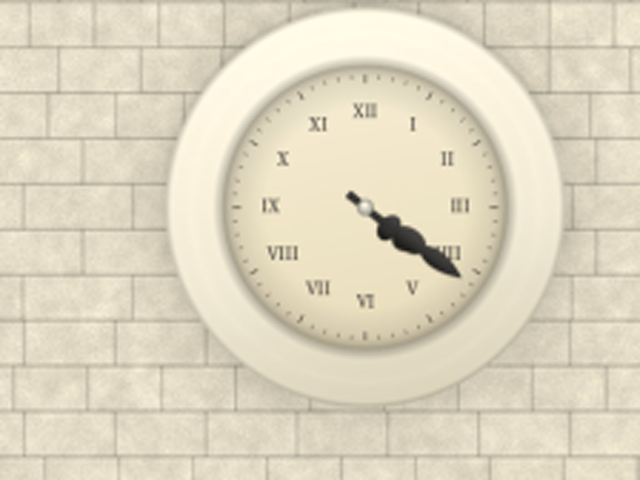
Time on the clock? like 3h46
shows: 4h21
